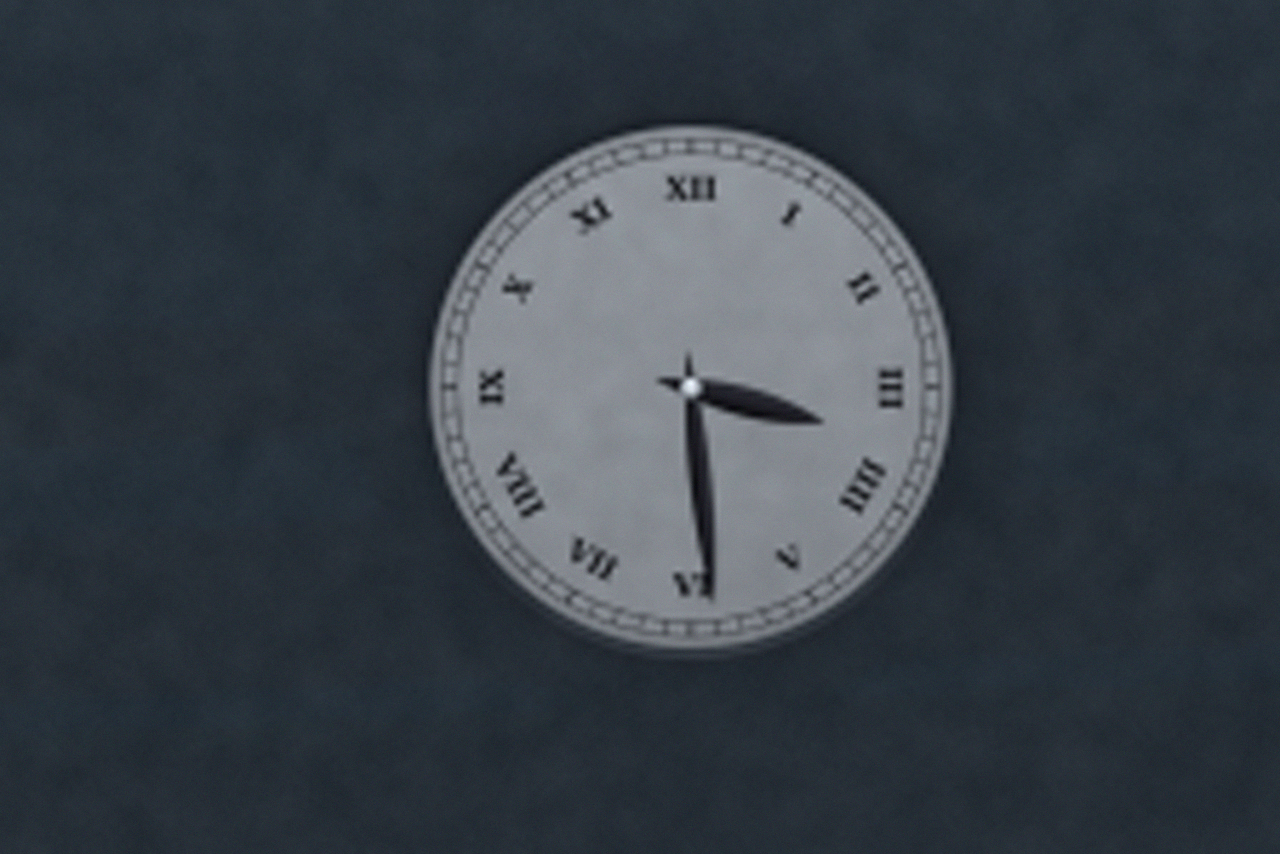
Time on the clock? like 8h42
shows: 3h29
